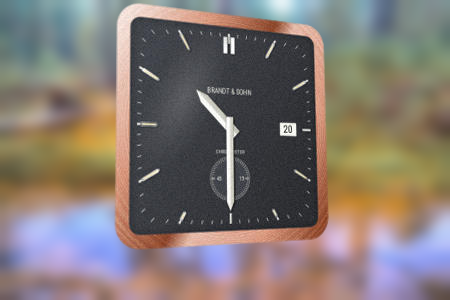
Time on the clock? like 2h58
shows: 10h30
